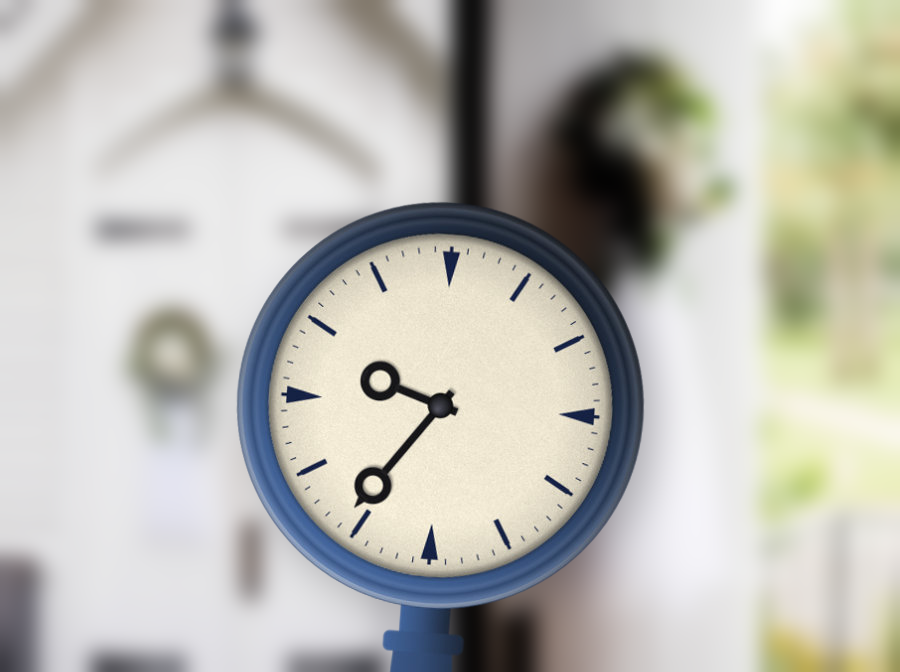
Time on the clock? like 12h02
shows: 9h36
